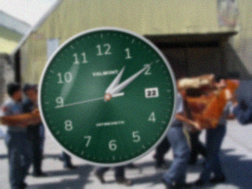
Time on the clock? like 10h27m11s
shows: 1h09m44s
